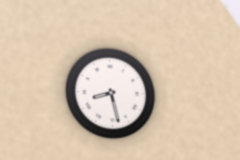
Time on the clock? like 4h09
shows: 8h28
